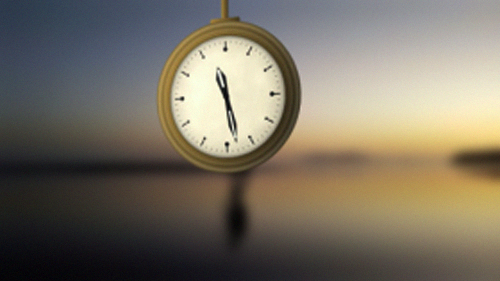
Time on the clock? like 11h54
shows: 11h28
